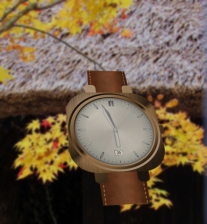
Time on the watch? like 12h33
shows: 5h57
